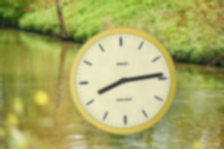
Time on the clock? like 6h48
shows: 8h14
